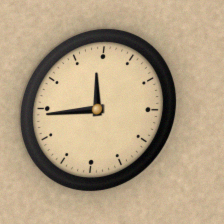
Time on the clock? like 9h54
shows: 11h44
